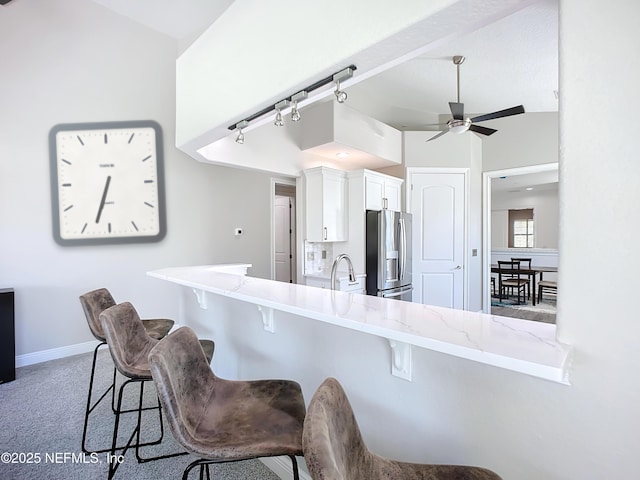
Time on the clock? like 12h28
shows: 6h33
